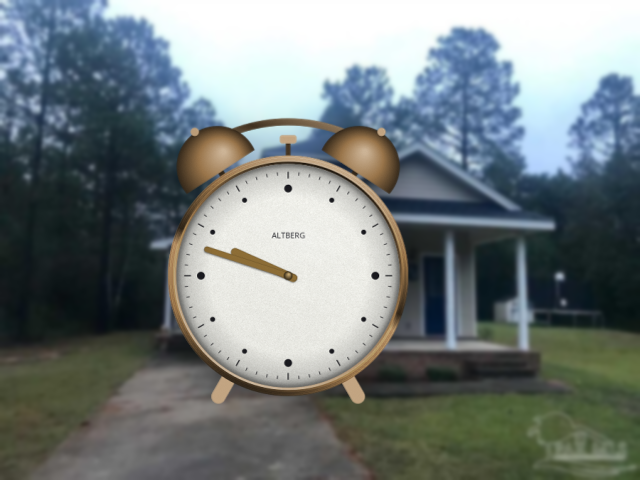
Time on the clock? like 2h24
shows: 9h48
